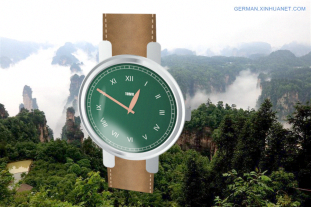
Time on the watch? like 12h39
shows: 12h50
